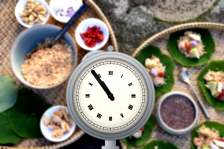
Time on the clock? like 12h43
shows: 10h54
